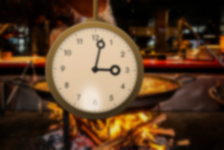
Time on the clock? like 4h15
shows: 3h02
